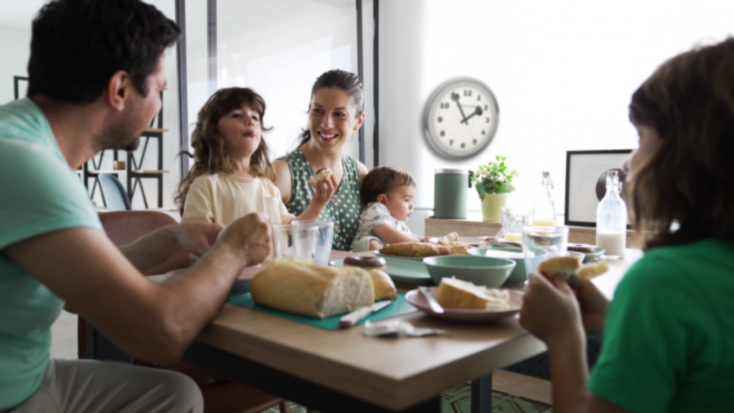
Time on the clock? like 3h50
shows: 1h55
